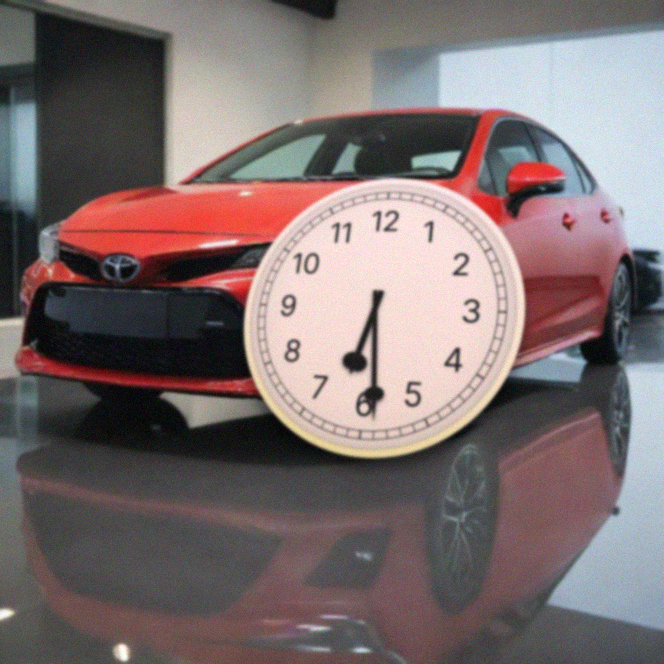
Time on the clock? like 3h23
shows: 6h29
